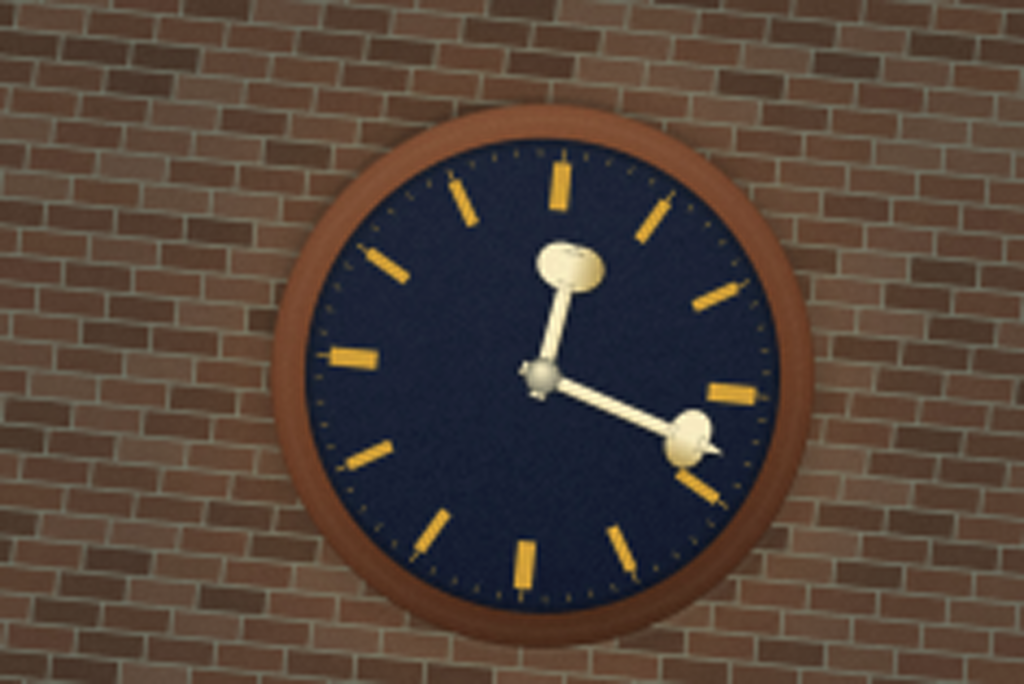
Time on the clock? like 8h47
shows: 12h18
